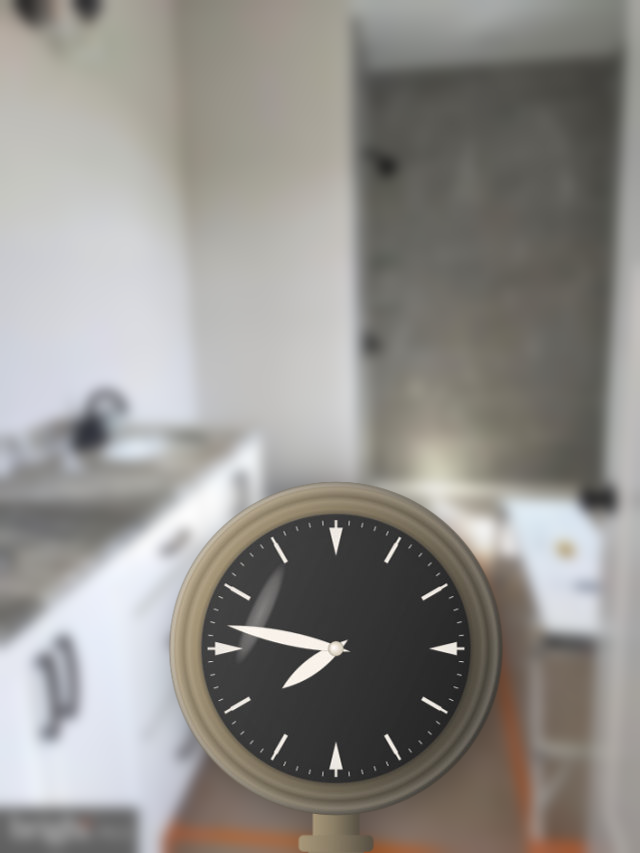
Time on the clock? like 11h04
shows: 7h47
